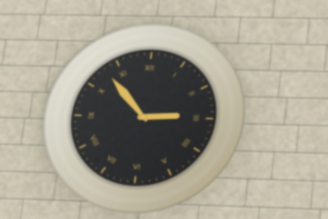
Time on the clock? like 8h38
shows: 2h53
